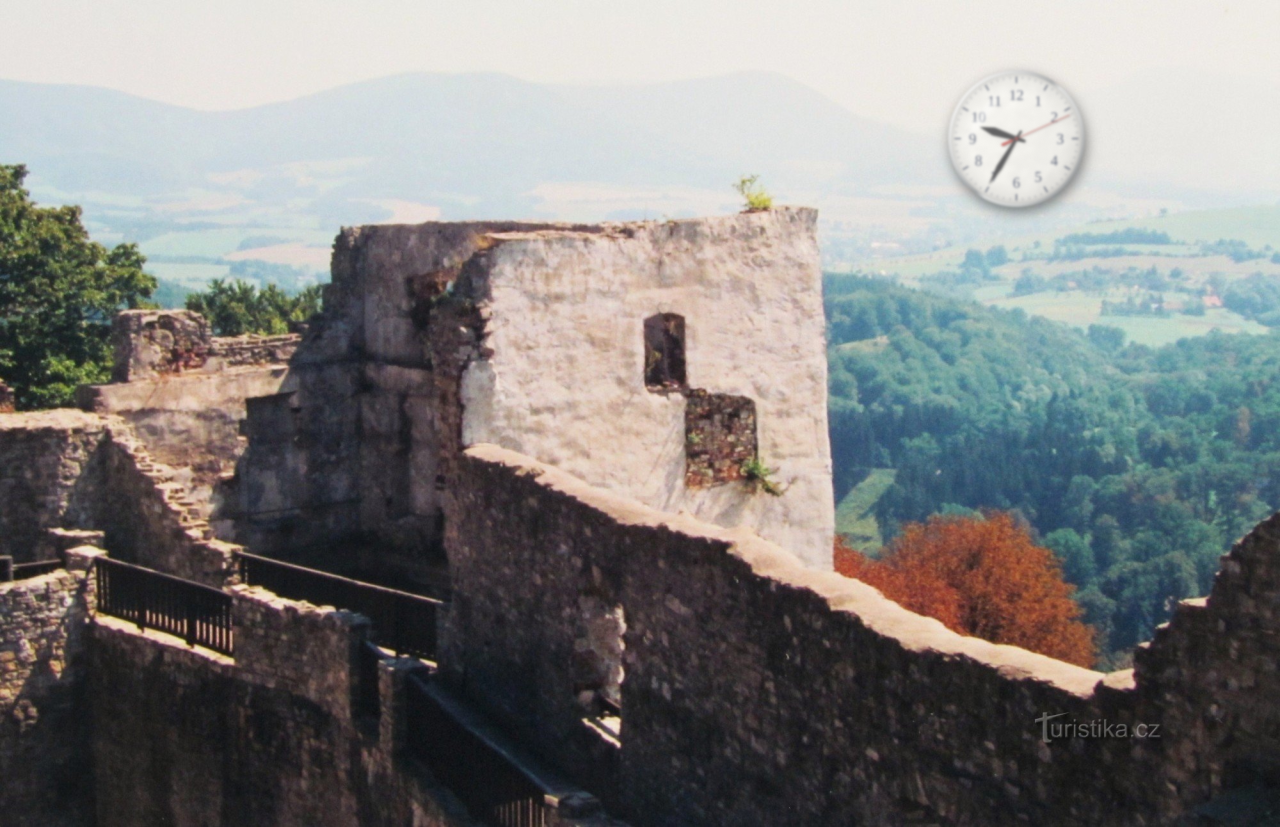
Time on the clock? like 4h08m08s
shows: 9h35m11s
